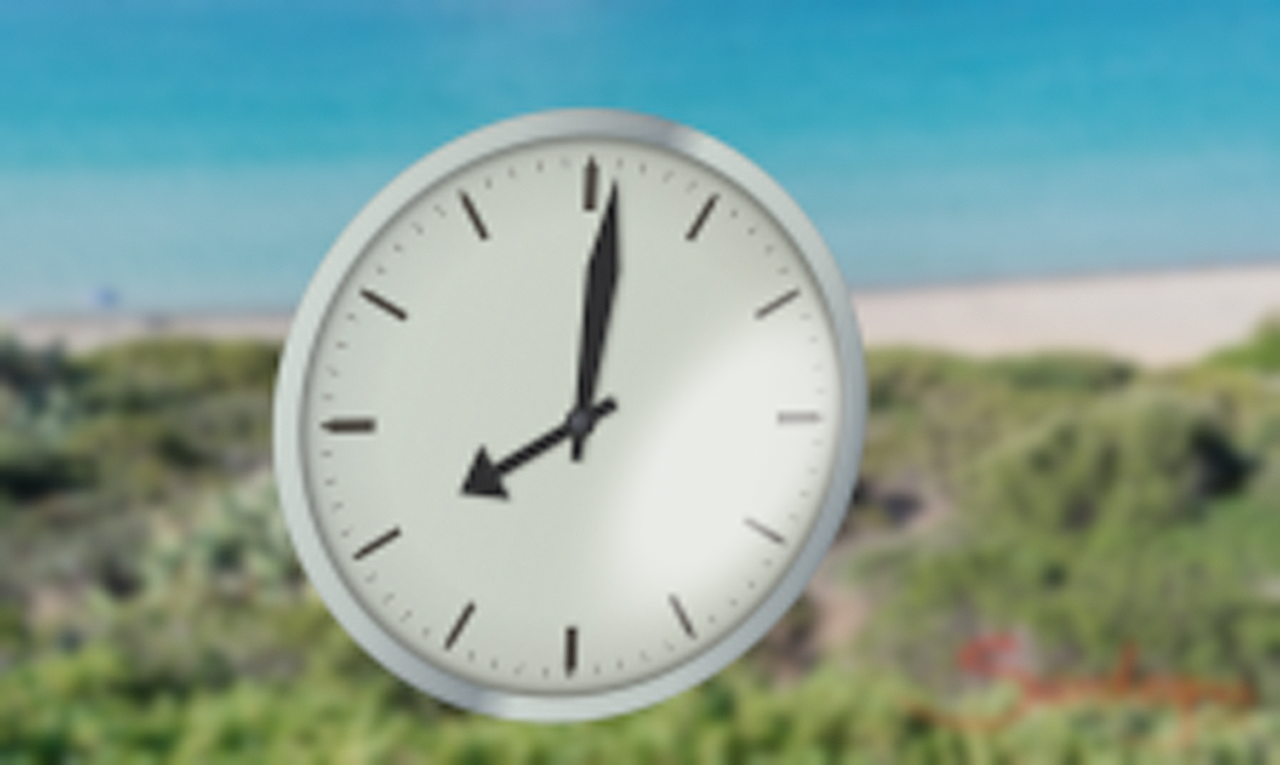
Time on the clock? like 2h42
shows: 8h01
